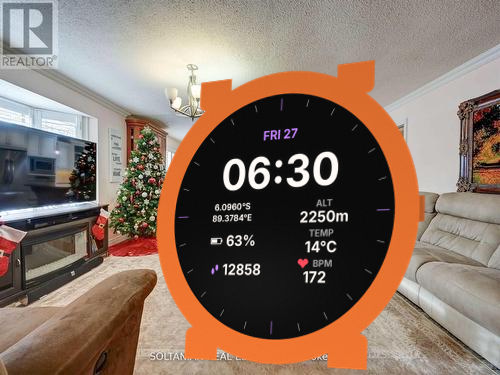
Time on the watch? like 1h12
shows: 6h30
